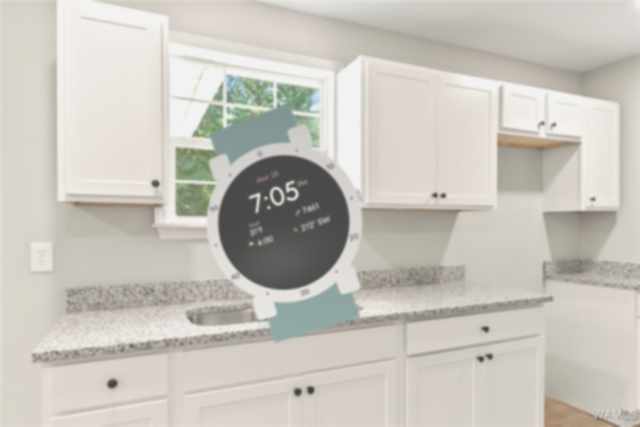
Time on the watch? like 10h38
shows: 7h05
